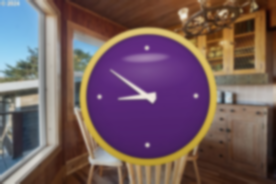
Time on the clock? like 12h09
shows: 8h51
